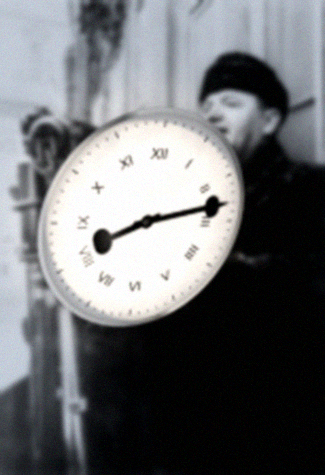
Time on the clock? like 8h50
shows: 8h13
